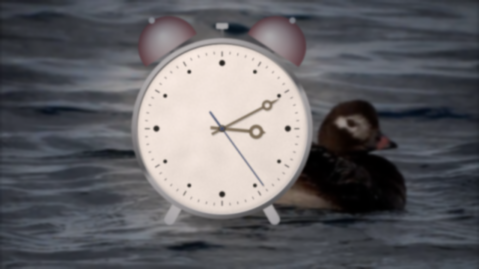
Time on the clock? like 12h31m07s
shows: 3h10m24s
